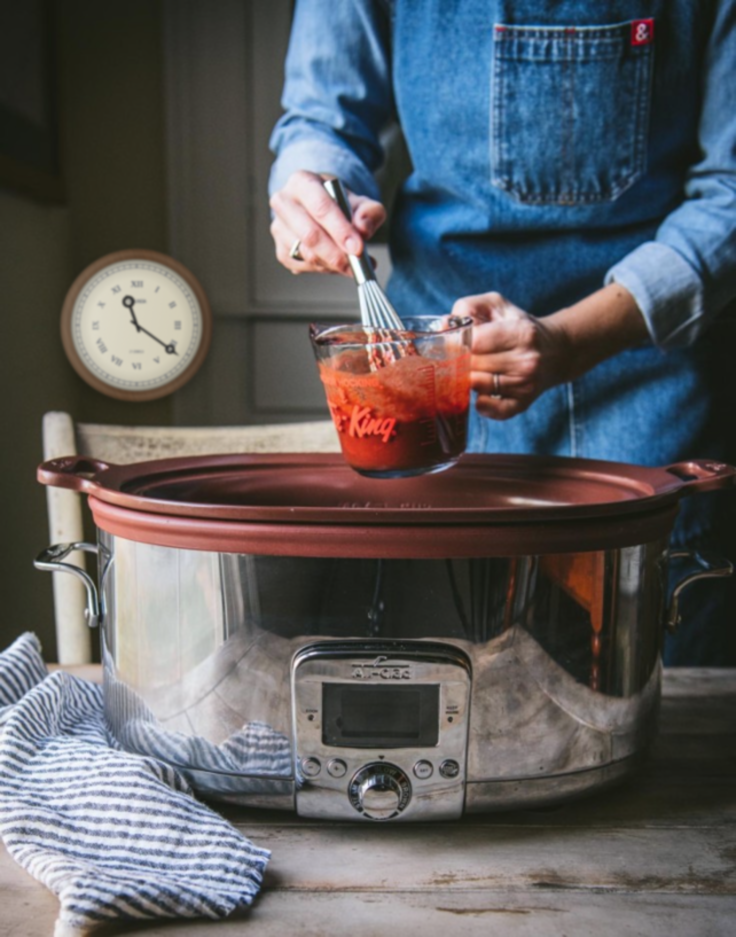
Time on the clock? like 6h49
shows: 11h21
